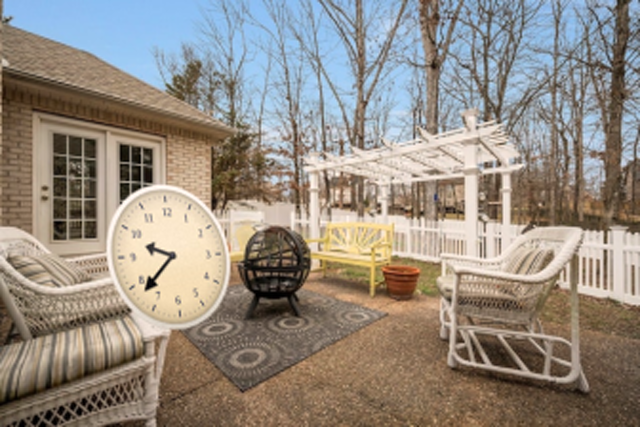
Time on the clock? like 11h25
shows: 9h38
